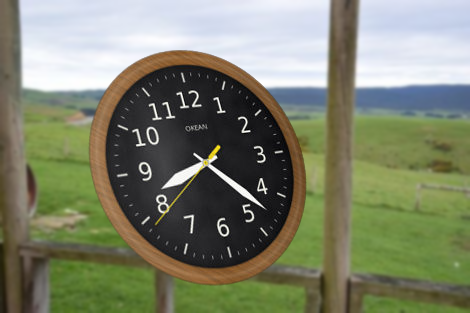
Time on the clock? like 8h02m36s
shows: 8h22m39s
